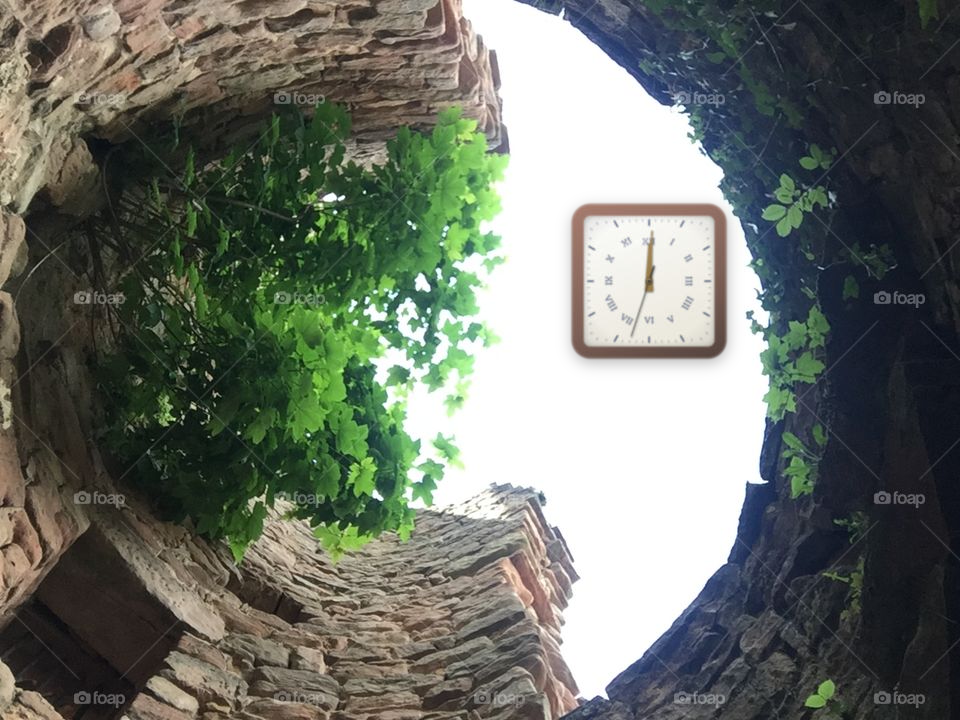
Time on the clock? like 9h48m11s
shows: 12h00m33s
